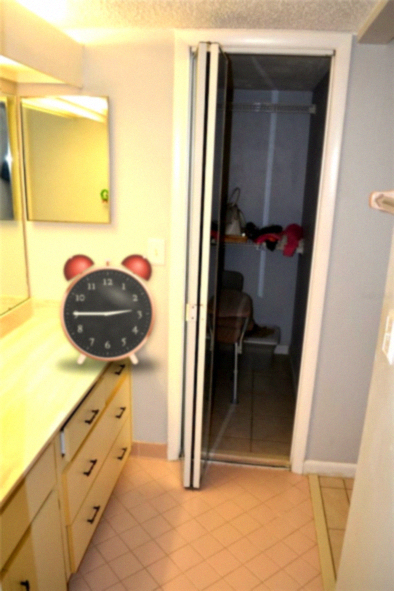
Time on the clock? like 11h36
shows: 2h45
